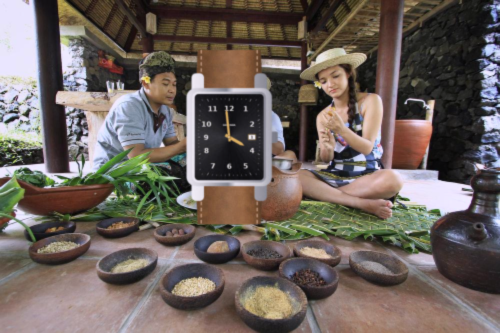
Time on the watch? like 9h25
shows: 3h59
